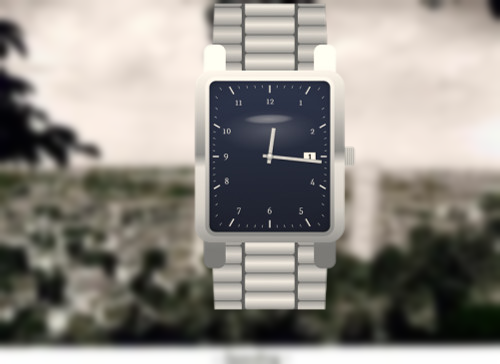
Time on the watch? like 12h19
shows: 12h16
